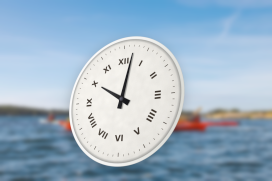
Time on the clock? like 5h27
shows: 10h02
